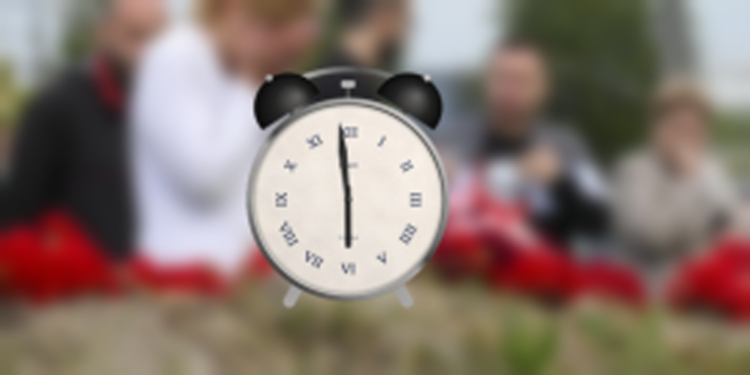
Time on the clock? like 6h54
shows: 5h59
